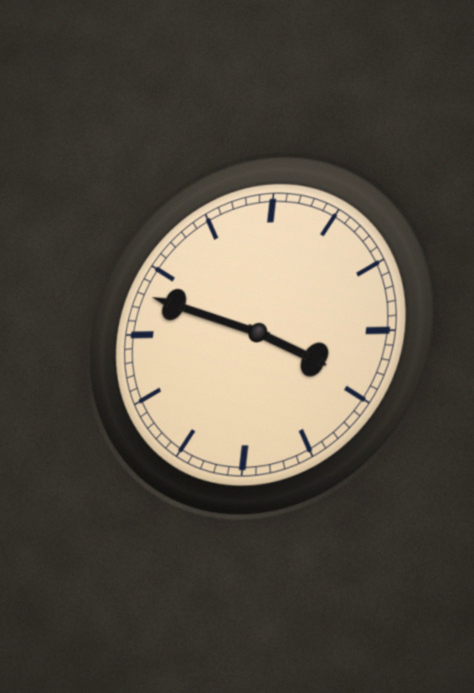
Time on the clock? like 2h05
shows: 3h48
